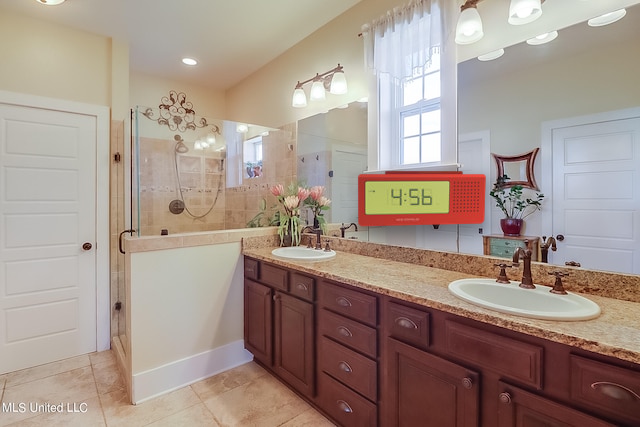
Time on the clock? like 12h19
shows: 4h56
